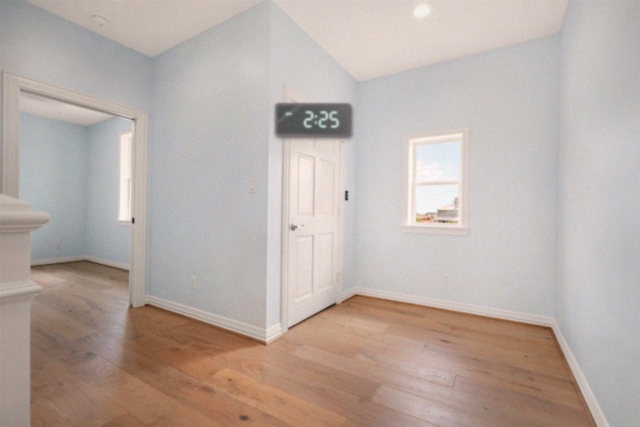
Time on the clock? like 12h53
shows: 2h25
